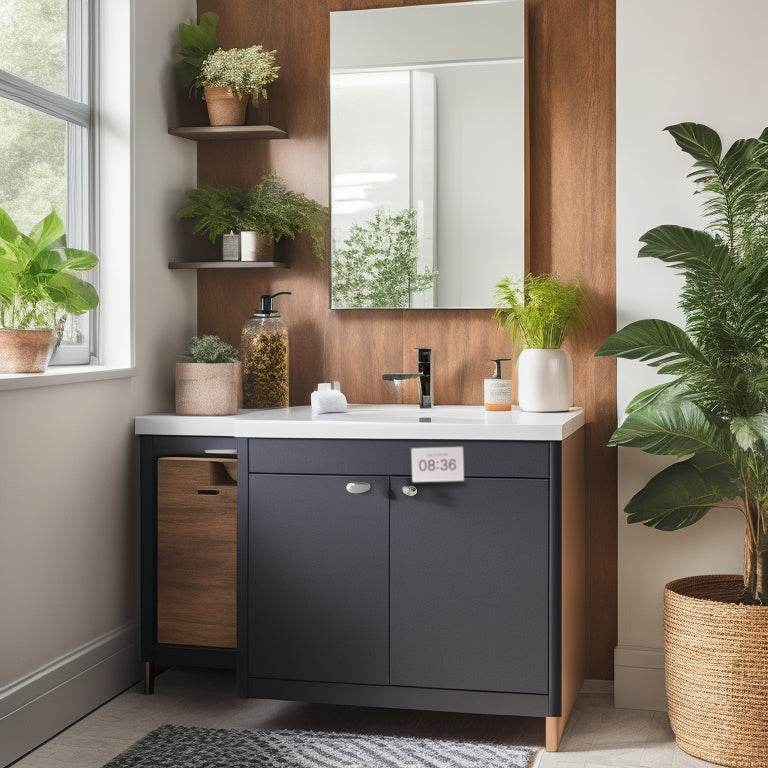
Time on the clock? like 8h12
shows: 8h36
